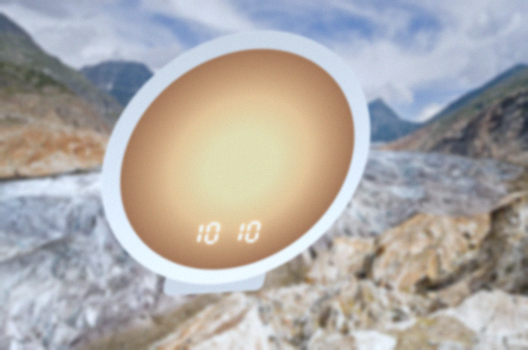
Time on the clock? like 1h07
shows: 10h10
